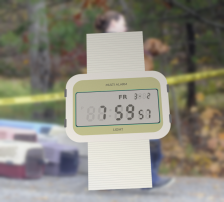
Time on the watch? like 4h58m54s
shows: 7h59m57s
